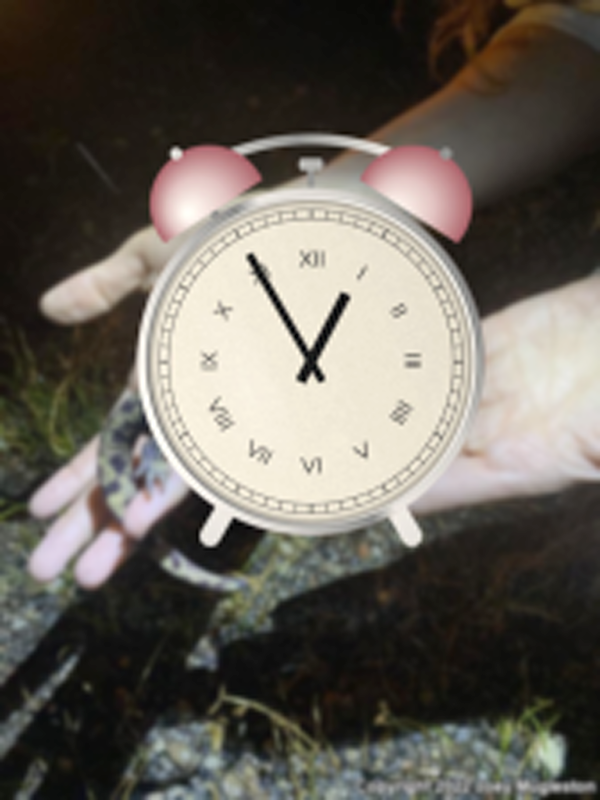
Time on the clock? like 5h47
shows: 12h55
